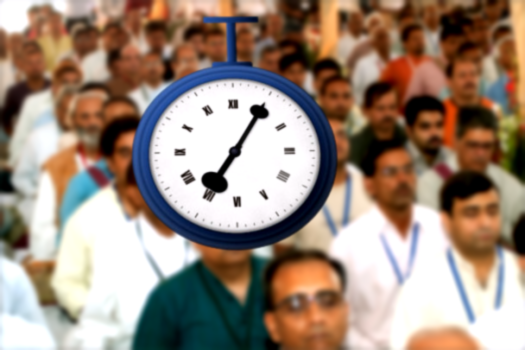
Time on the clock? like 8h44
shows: 7h05
